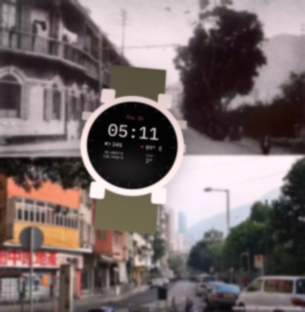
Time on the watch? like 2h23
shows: 5h11
